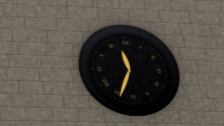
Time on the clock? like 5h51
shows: 11h34
